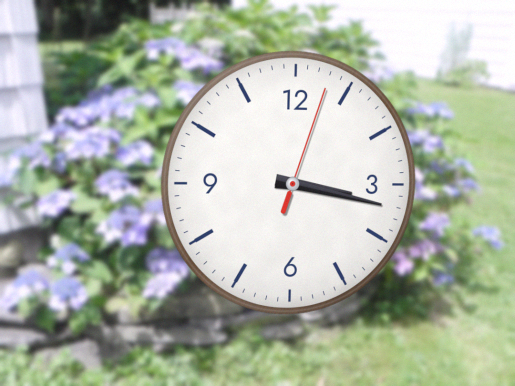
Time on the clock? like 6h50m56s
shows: 3h17m03s
